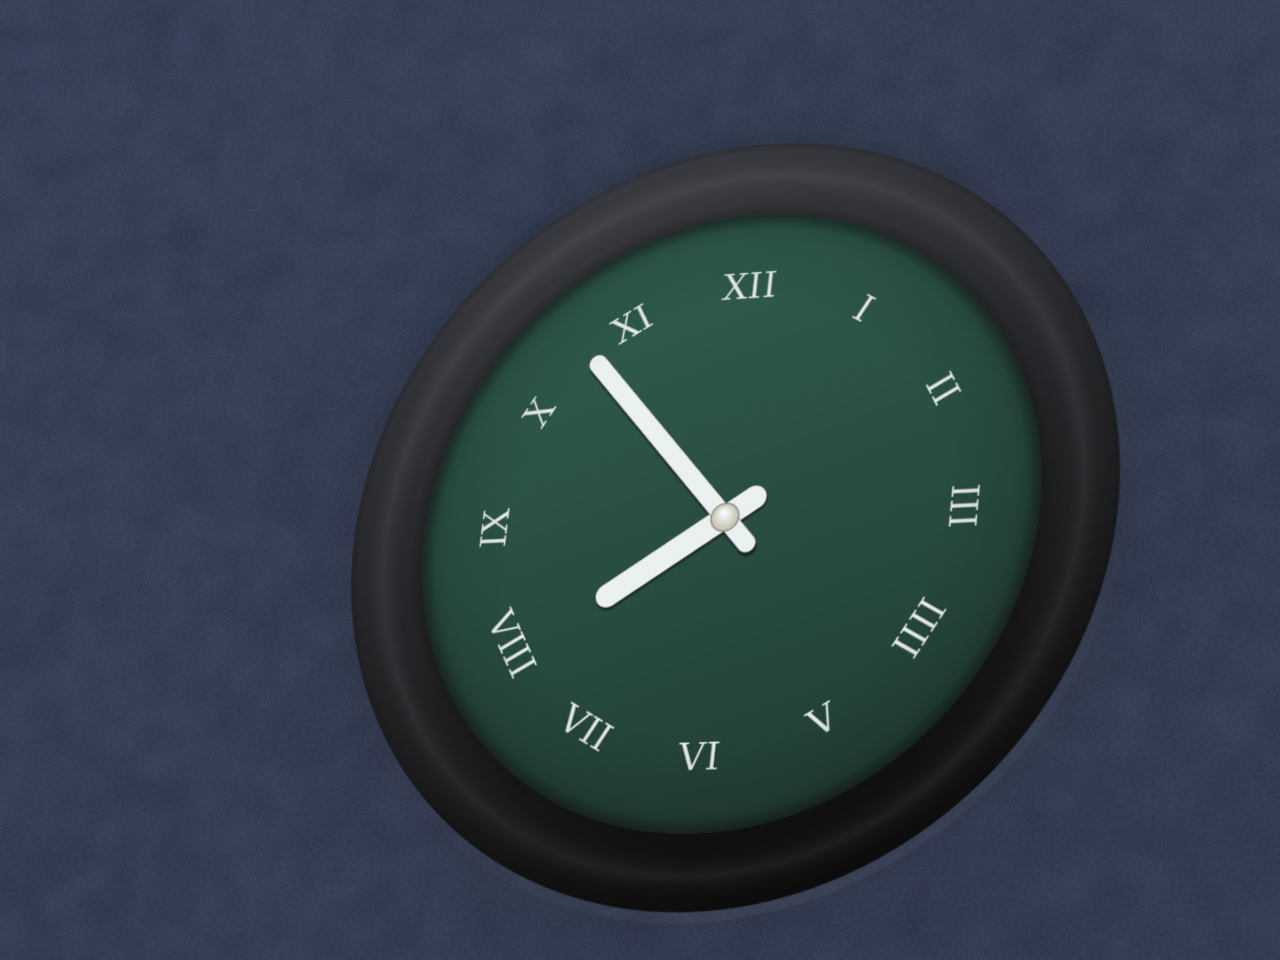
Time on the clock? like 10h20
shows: 7h53
